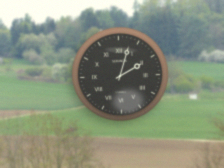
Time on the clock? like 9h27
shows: 2h03
